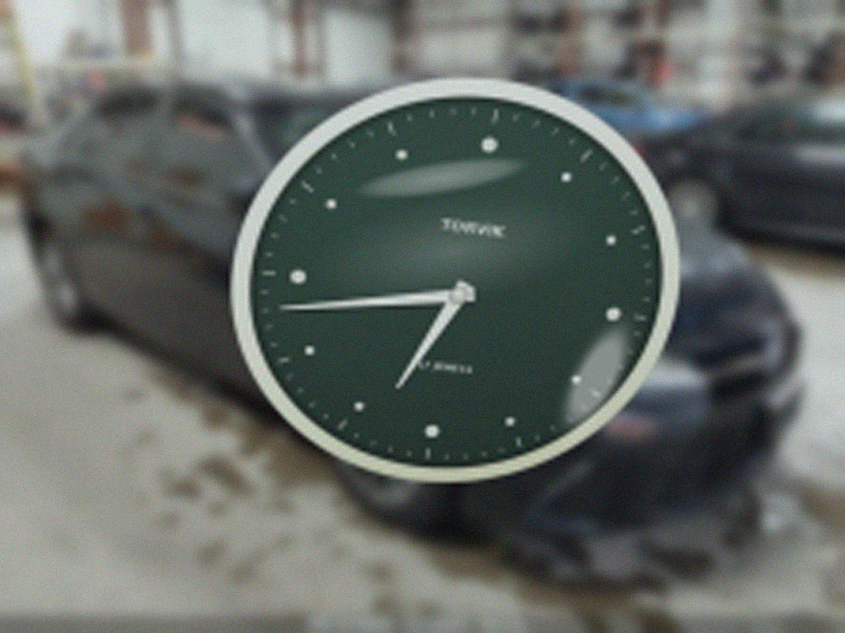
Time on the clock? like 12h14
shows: 6h43
